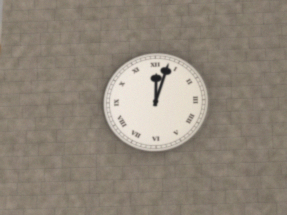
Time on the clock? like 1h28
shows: 12h03
